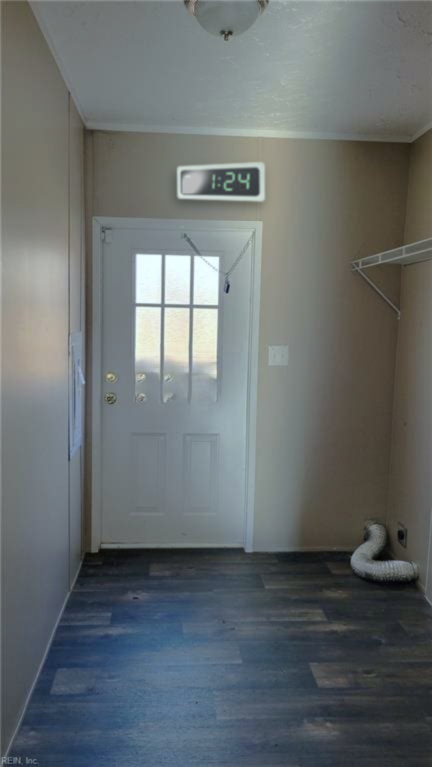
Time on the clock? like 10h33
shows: 1h24
